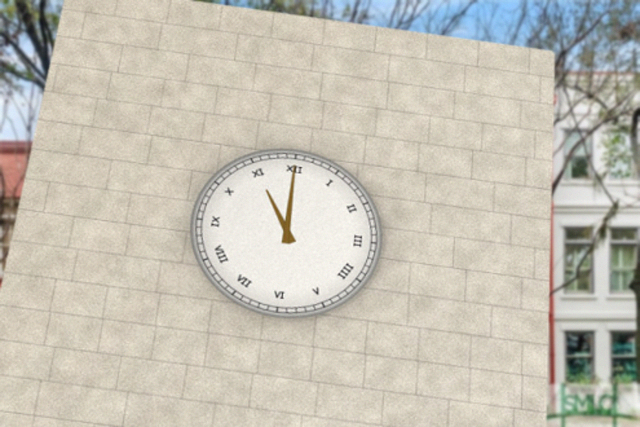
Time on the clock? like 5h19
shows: 11h00
